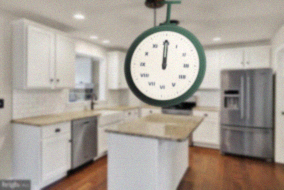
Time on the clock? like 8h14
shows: 12h00
